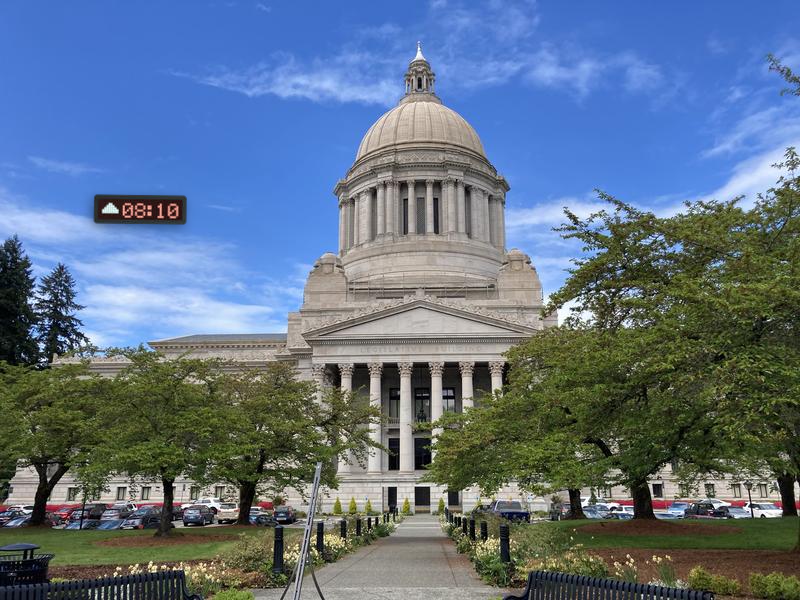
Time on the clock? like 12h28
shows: 8h10
